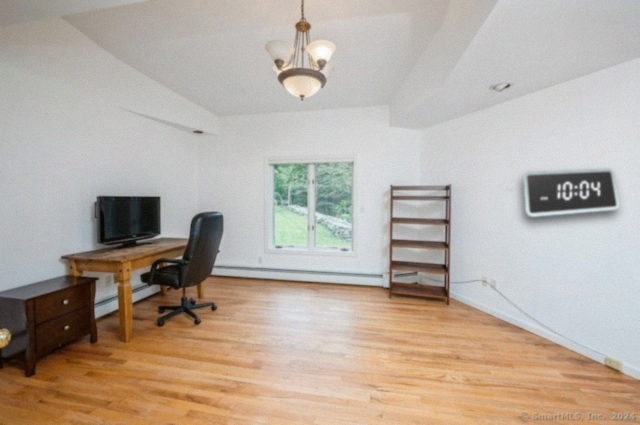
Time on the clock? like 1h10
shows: 10h04
